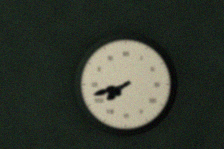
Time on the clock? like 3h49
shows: 7h42
